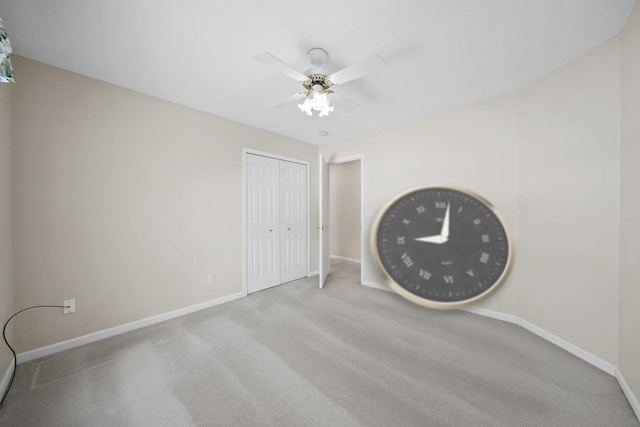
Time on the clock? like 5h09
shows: 9h02
